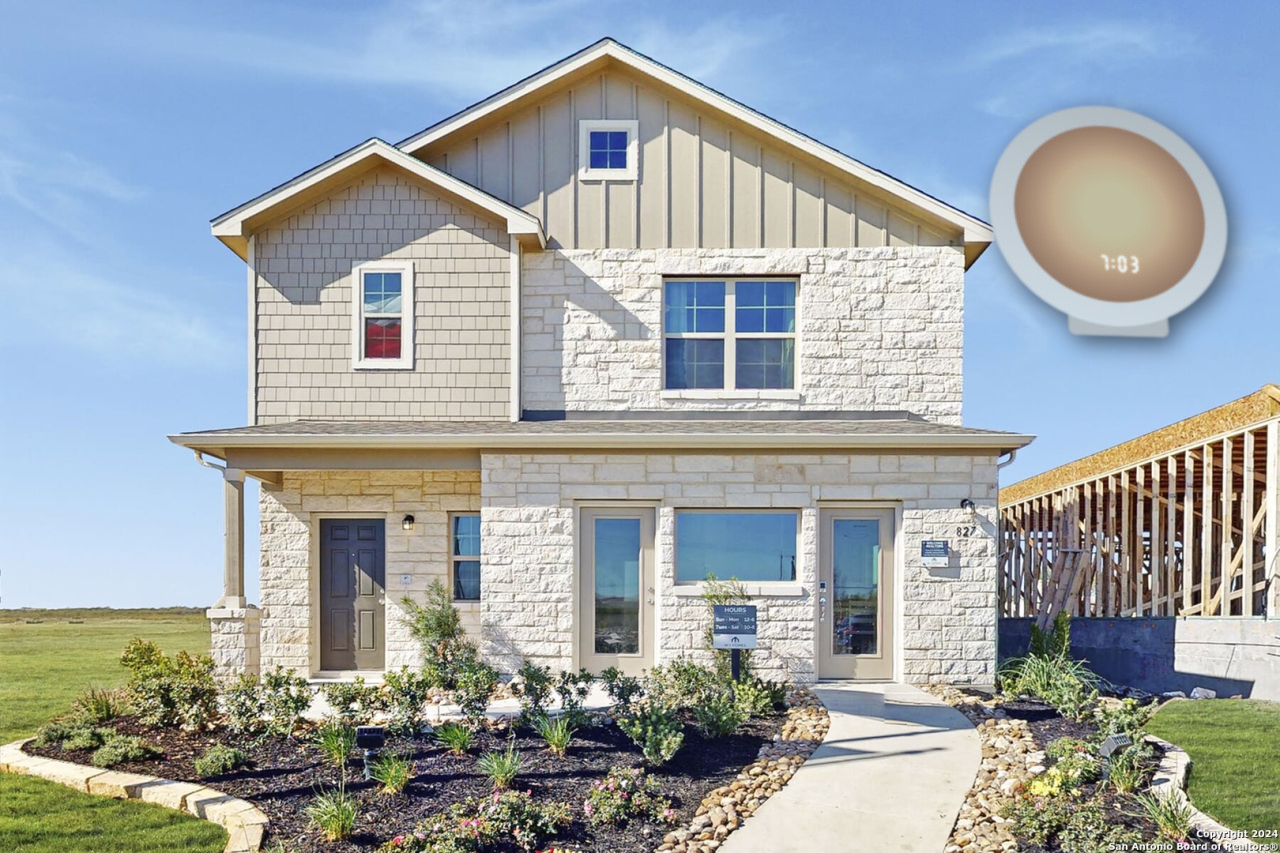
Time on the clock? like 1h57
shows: 7h03
